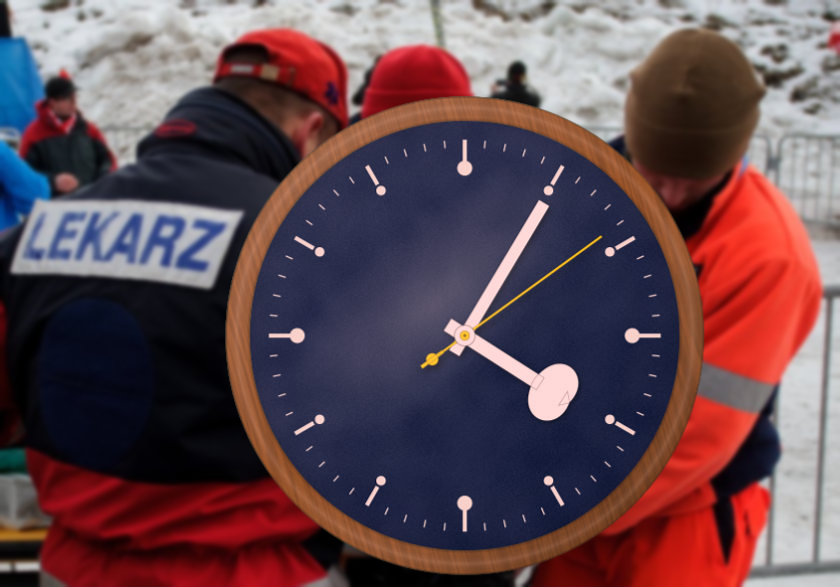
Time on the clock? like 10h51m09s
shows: 4h05m09s
